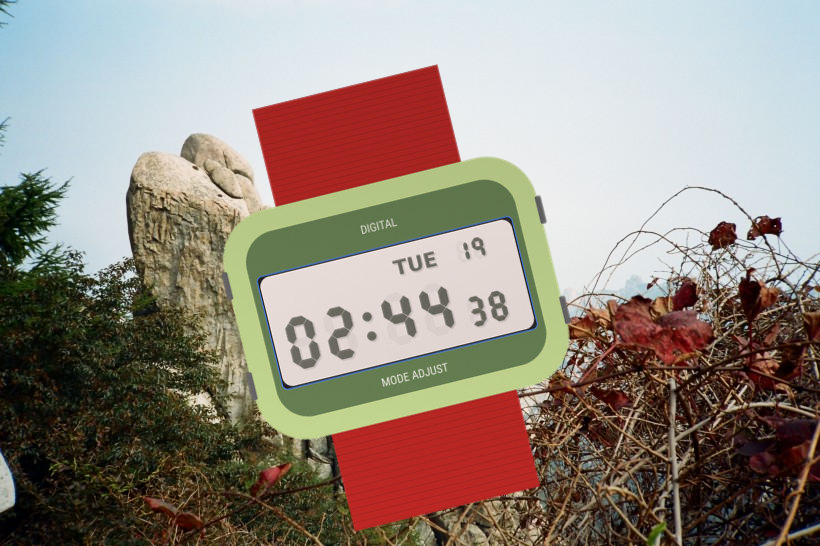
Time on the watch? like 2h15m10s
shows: 2h44m38s
